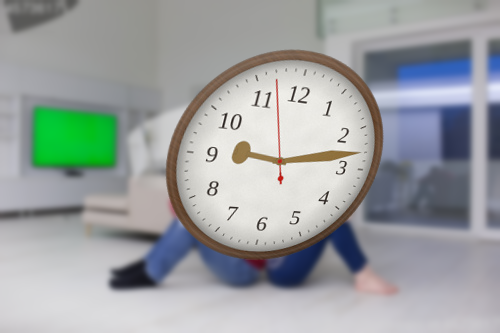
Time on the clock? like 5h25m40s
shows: 9h12m57s
